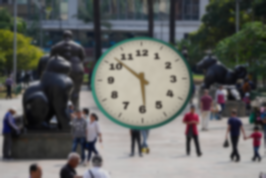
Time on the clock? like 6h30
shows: 5h52
